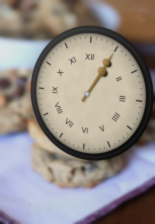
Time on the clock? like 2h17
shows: 1h05
